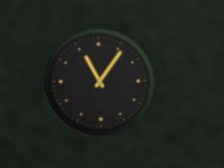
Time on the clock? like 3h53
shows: 11h06
